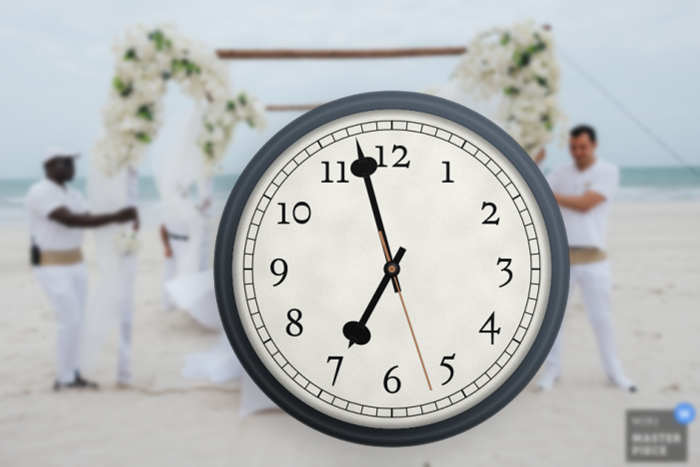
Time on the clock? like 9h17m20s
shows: 6h57m27s
